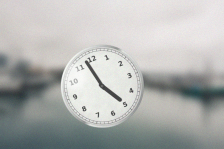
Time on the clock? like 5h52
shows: 4h58
